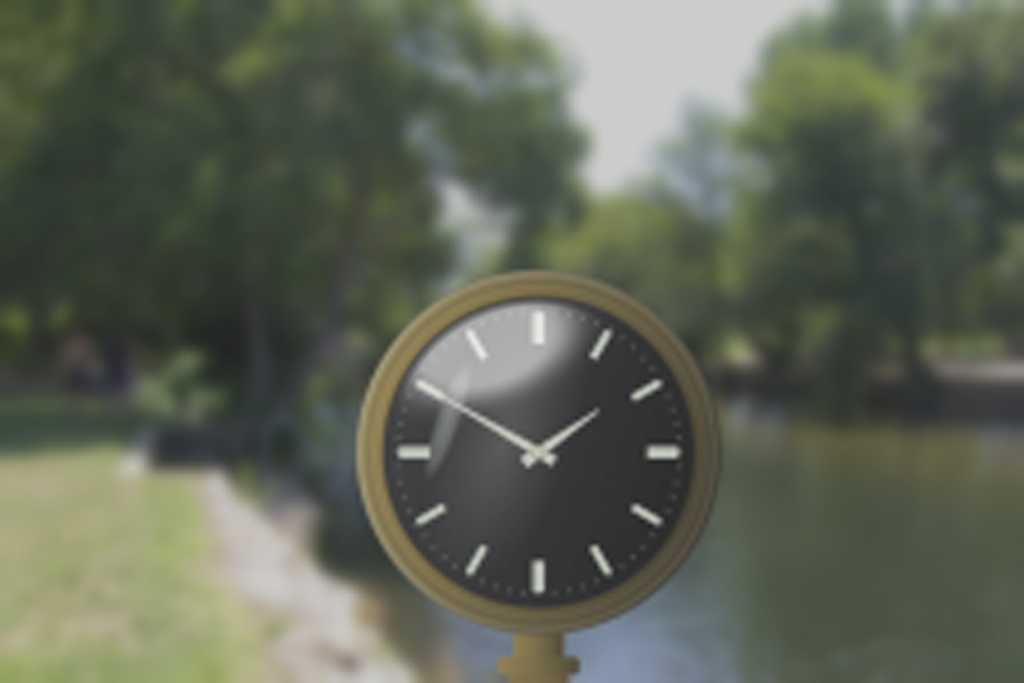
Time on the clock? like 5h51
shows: 1h50
